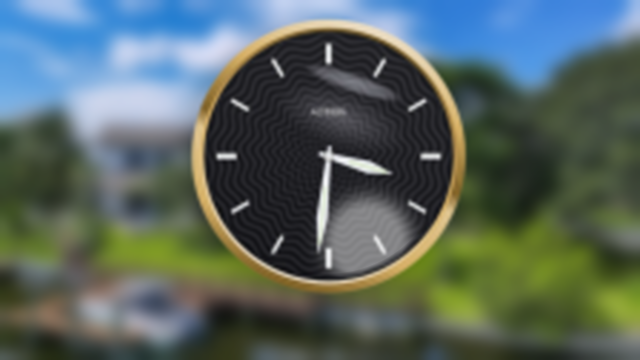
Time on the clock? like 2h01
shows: 3h31
